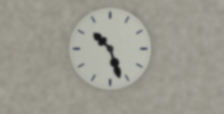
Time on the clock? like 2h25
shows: 10h27
